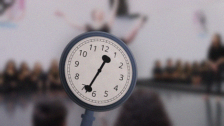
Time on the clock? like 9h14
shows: 12h33
